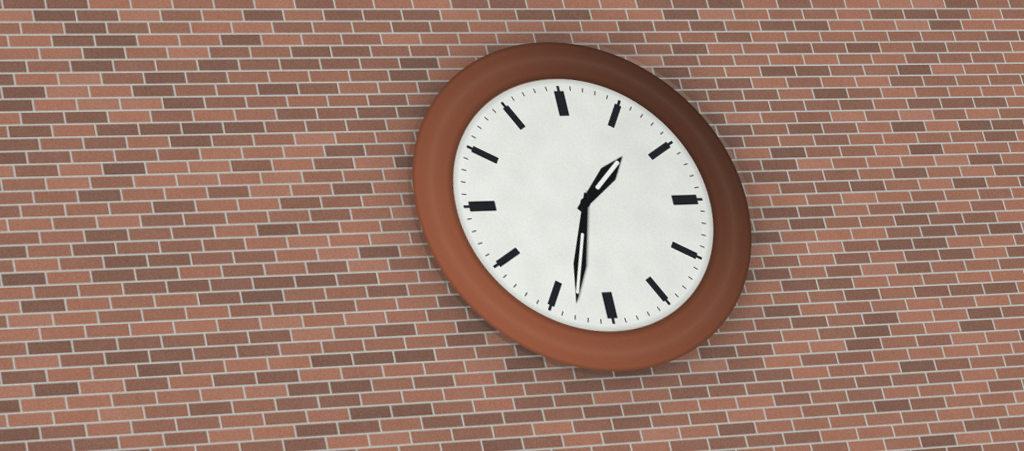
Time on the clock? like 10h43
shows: 1h33
